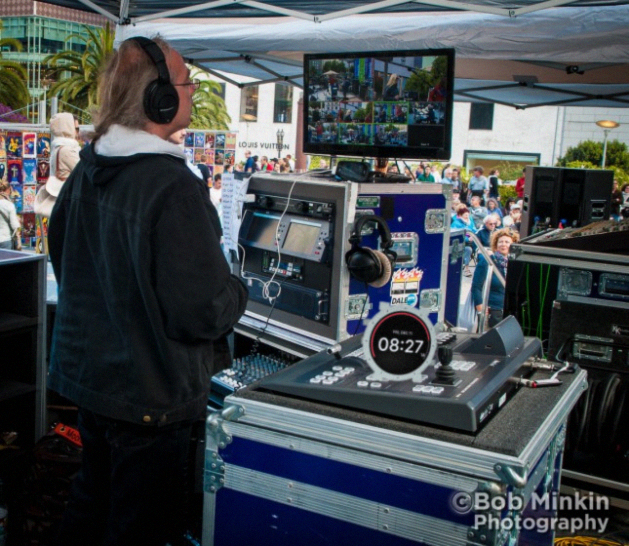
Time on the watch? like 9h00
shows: 8h27
